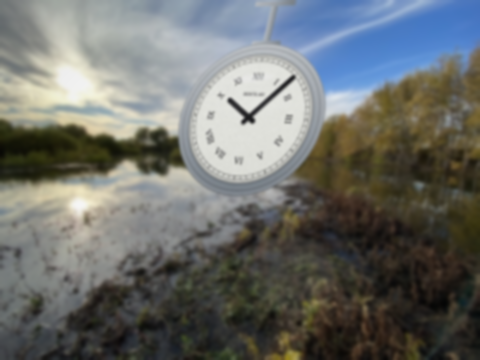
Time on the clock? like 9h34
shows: 10h07
